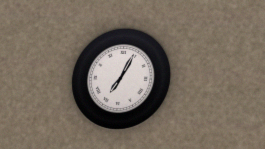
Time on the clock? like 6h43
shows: 7h04
